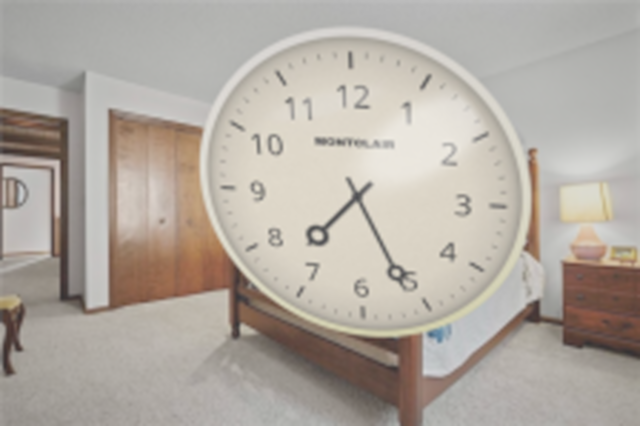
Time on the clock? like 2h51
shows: 7h26
